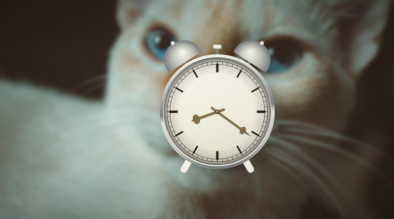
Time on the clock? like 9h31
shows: 8h21
